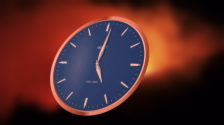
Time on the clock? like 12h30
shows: 5h01
